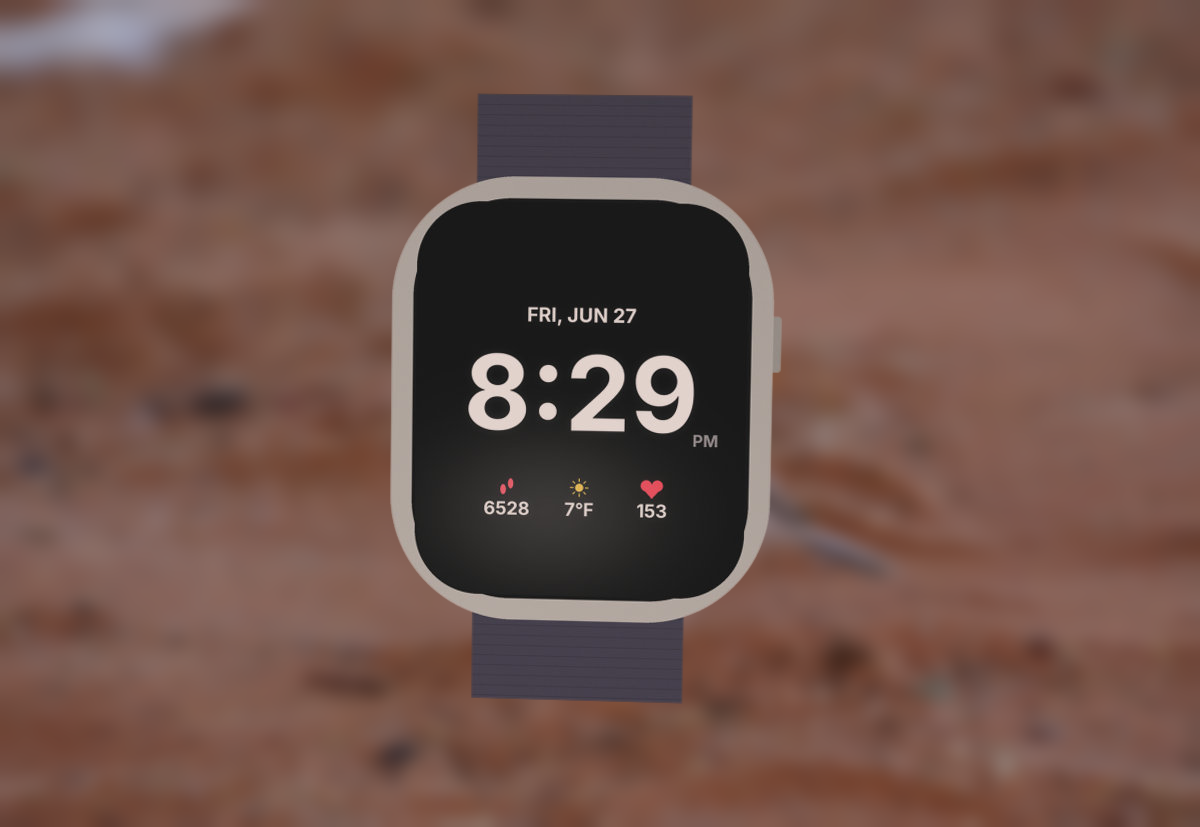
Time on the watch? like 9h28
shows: 8h29
